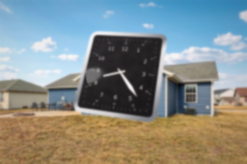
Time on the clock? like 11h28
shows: 8h23
